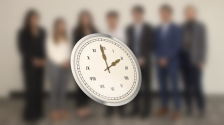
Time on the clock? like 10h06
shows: 1h59
